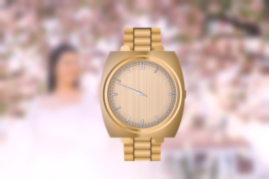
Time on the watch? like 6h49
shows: 9h49
